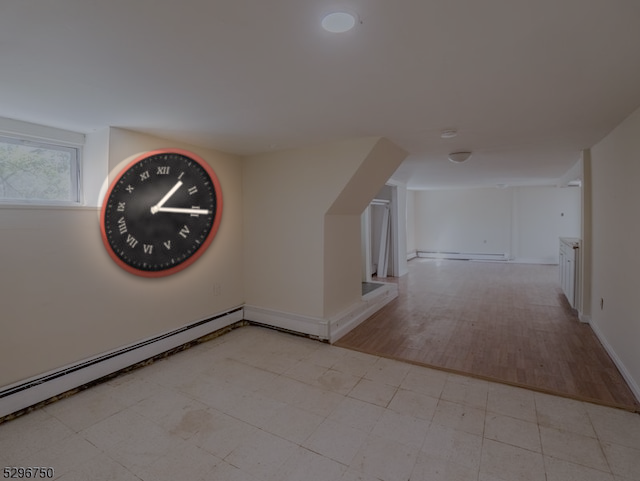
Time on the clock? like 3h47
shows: 1h15
